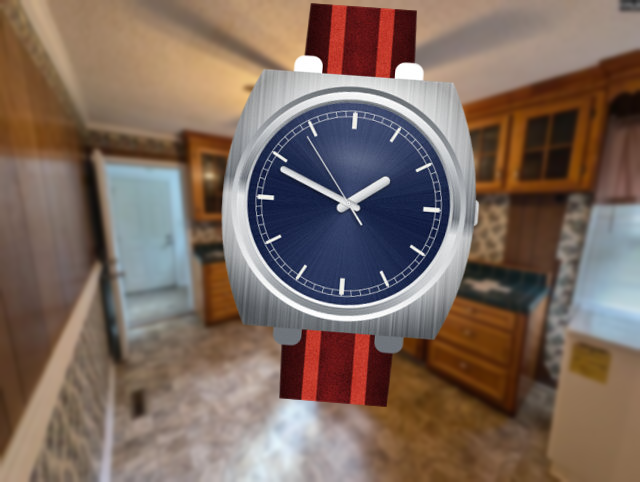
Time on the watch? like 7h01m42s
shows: 1h48m54s
